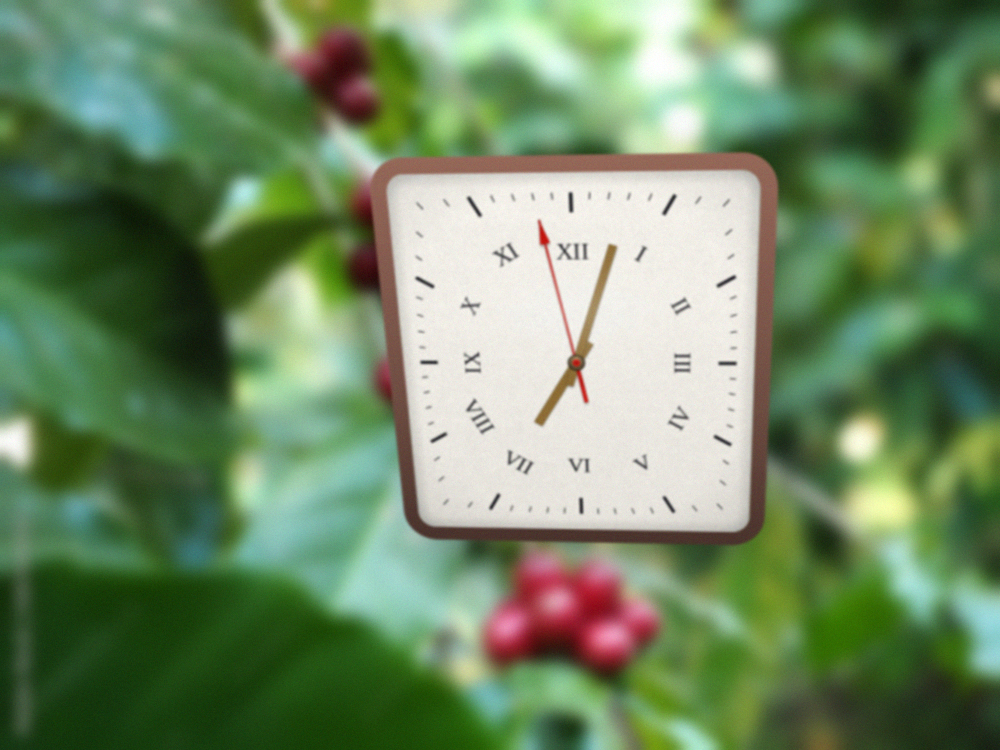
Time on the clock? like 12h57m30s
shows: 7h02m58s
